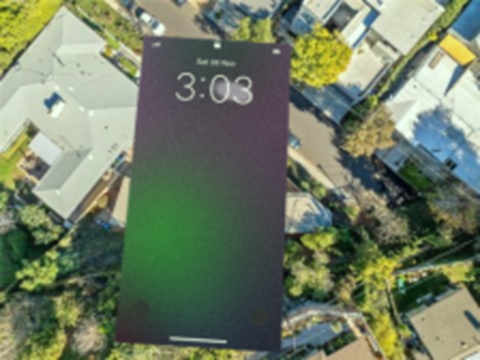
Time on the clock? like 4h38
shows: 3h03
